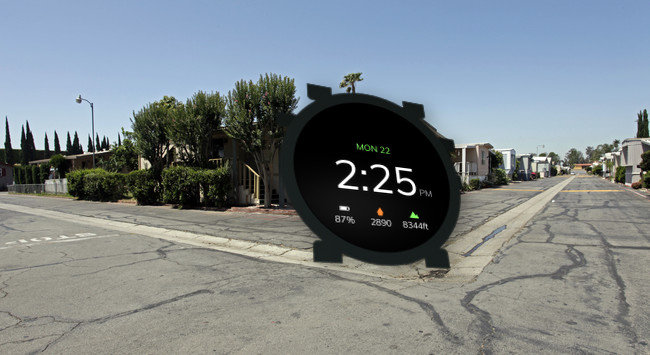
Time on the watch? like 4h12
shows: 2h25
